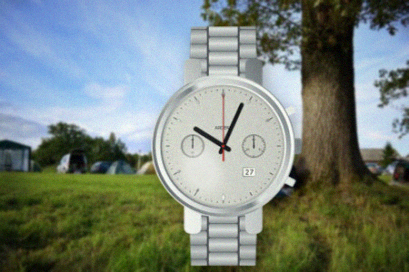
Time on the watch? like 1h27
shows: 10h04
